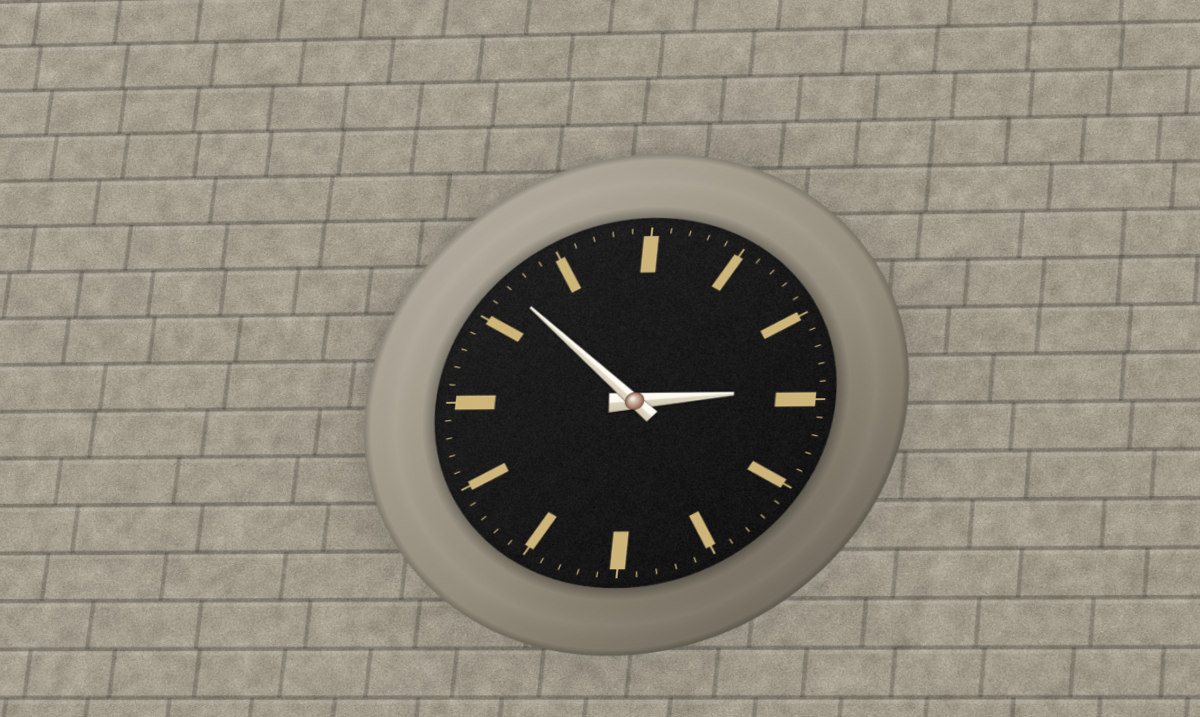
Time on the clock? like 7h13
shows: 2h52
